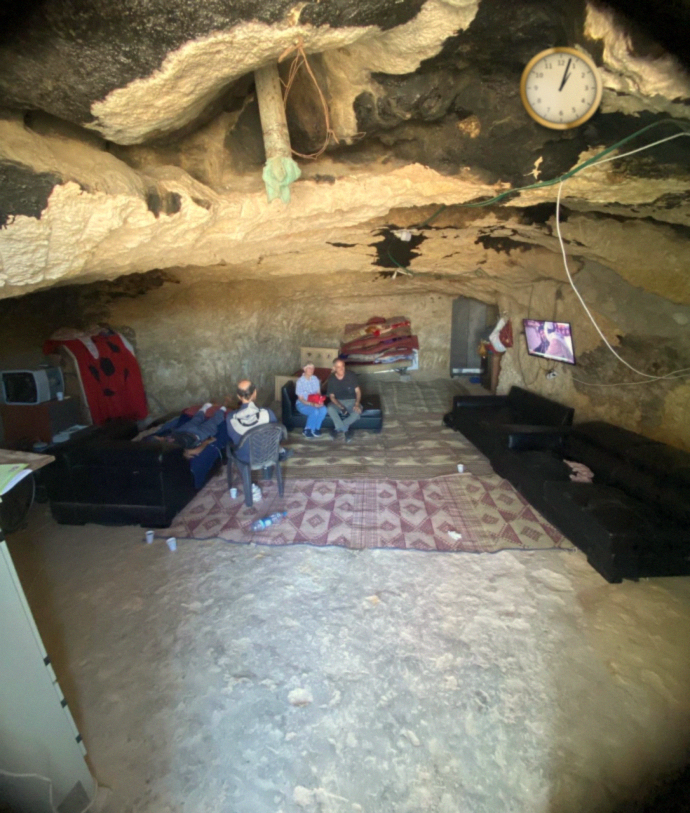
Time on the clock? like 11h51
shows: 1h03
